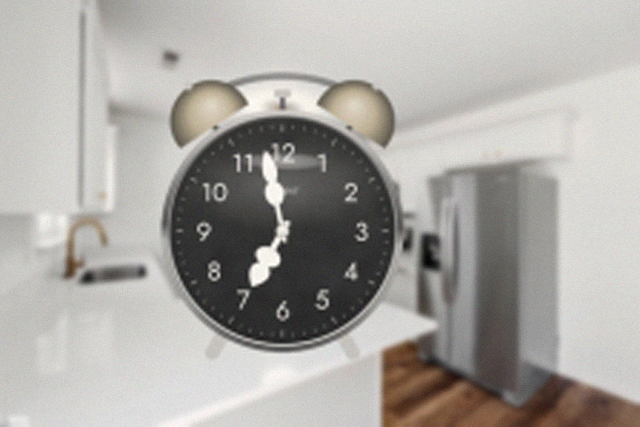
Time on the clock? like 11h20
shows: 6h58
